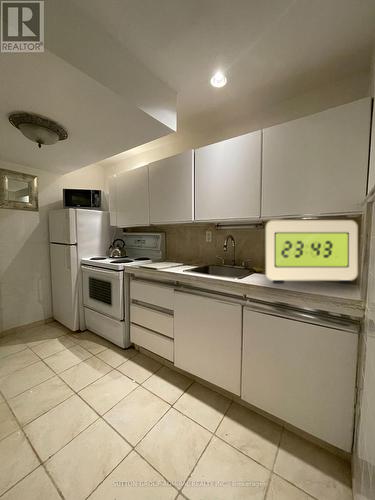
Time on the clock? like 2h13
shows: 23h43
